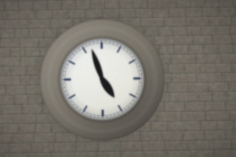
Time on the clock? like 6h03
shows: 4h57
